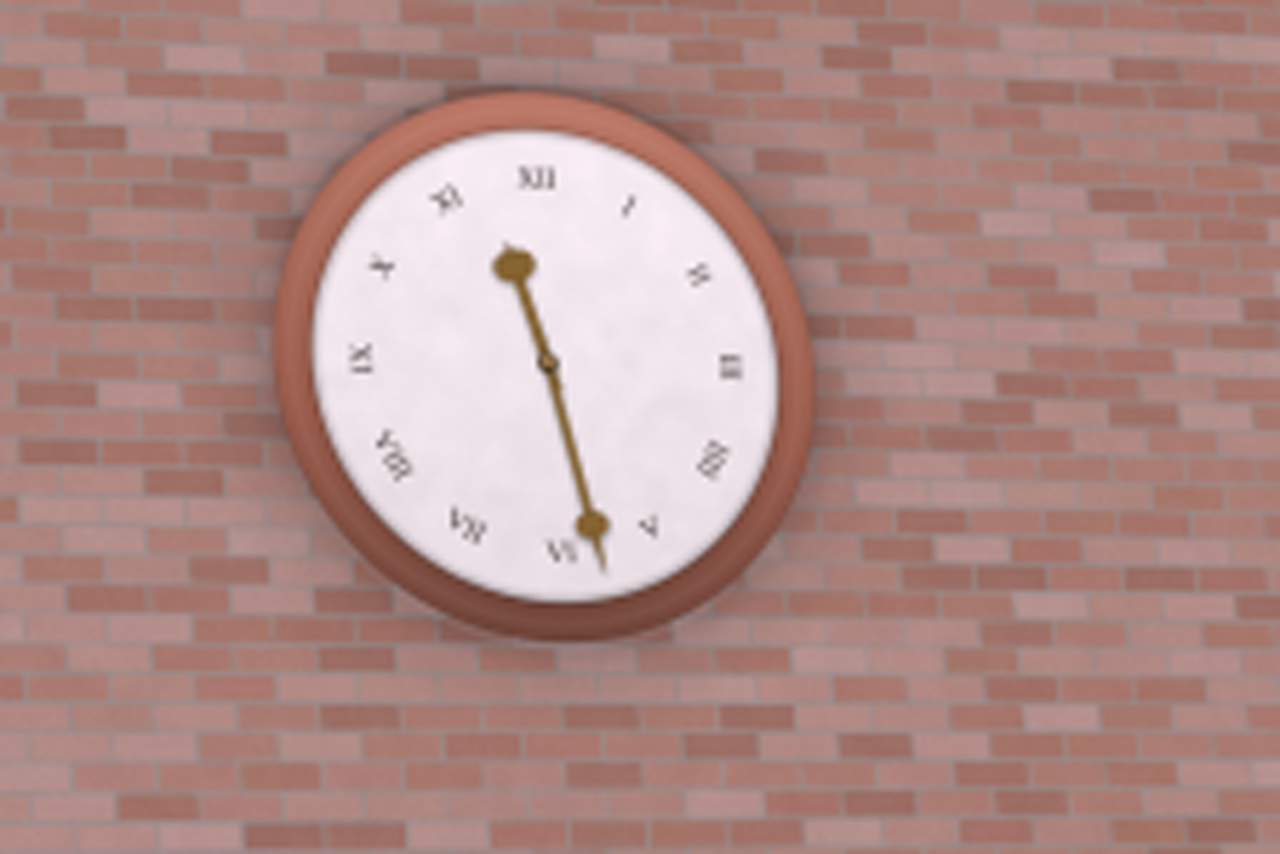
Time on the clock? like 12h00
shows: 11h28
